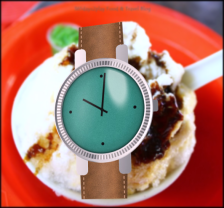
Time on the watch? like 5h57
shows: 10h01
